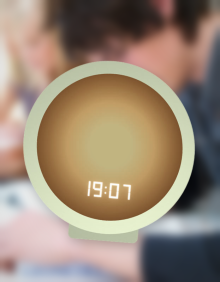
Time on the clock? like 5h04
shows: 19h07
